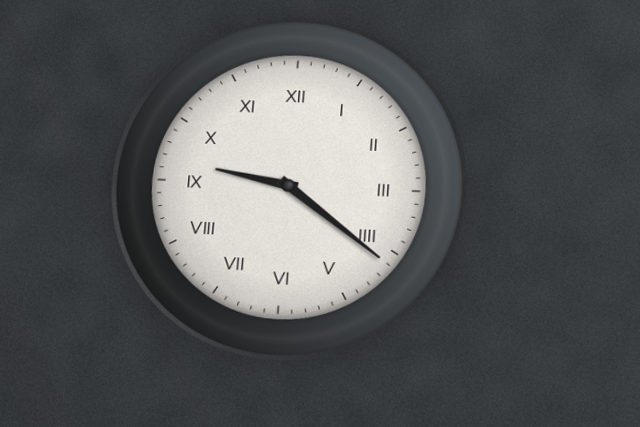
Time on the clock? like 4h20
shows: 9h21
